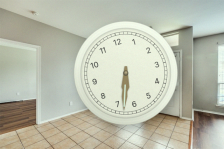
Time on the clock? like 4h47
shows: 6h33
